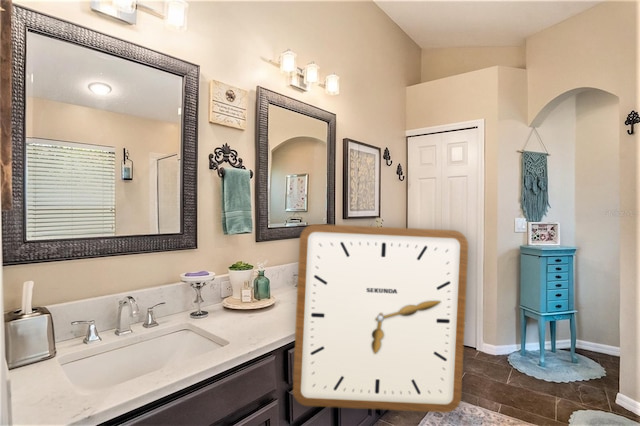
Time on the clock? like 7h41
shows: 6h12
